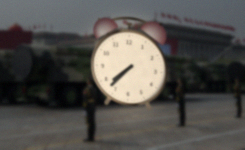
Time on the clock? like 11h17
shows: 7h37
